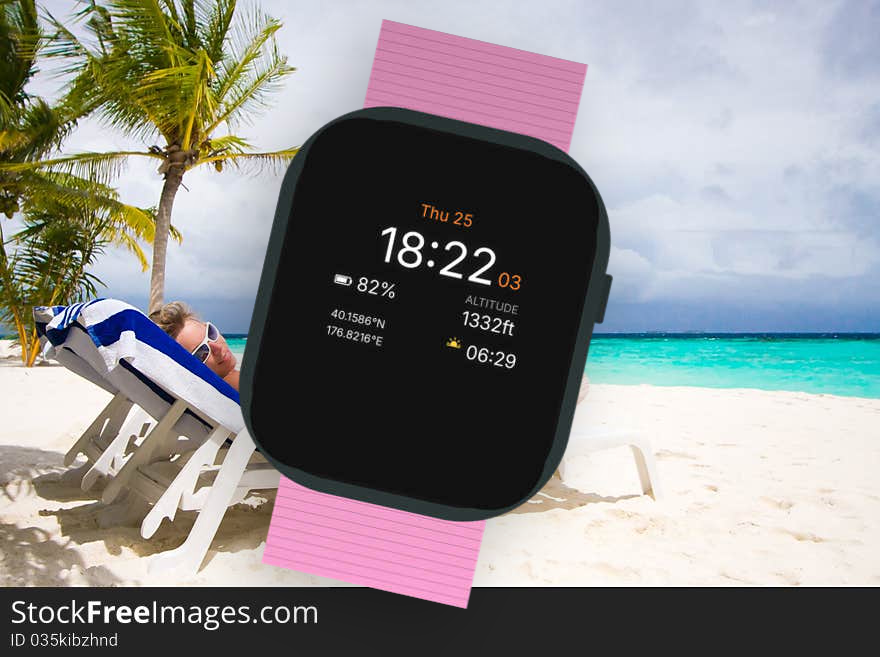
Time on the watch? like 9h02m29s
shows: 18h22m03s
